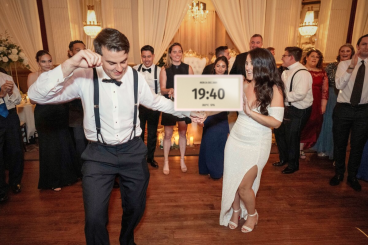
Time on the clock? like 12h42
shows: 19h40
